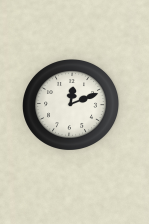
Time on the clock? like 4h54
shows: 12h11
